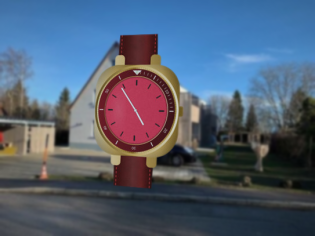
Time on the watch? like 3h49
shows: 4h54
